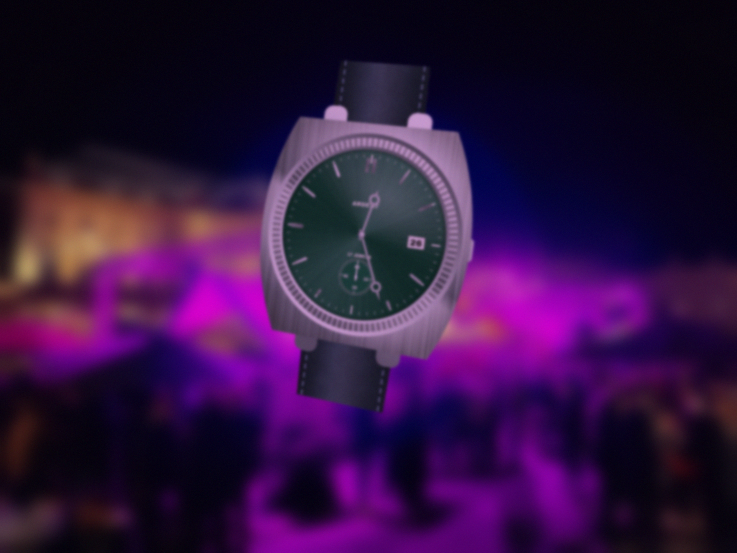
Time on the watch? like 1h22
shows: 12h26
